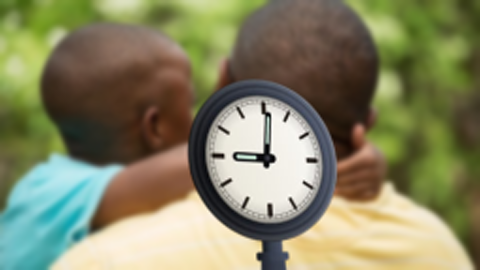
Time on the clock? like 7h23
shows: 9h01
